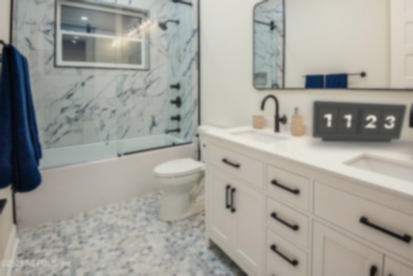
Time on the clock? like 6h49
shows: 11h23
